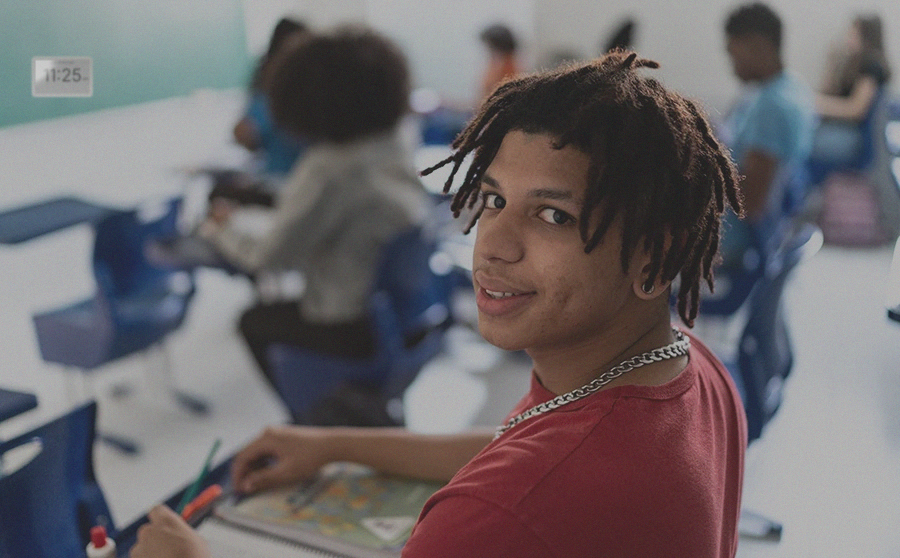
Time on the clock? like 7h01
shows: 11h25
